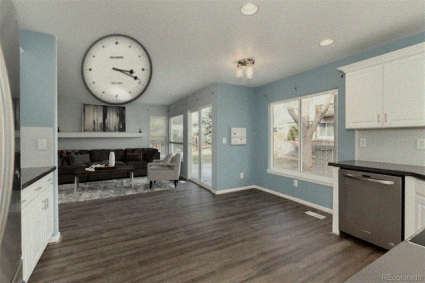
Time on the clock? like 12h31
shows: 3h19
